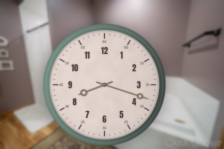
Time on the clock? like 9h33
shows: 8h18
